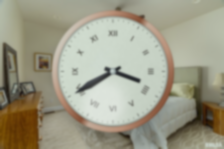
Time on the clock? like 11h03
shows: 3h40
